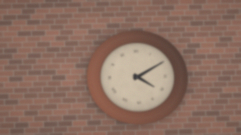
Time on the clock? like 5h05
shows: 4h10
